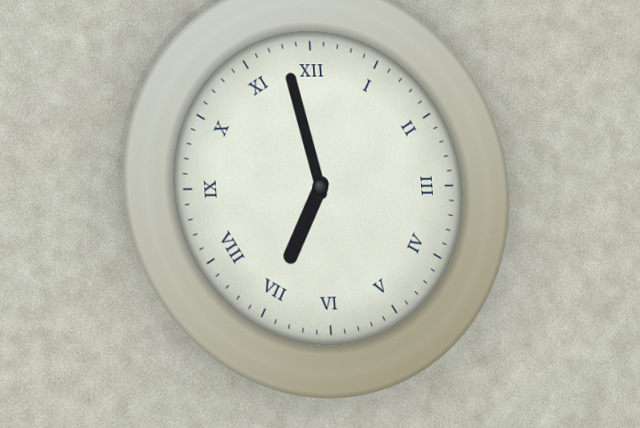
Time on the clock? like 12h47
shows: 6h58
